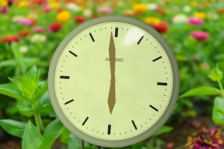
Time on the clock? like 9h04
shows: 5h59
